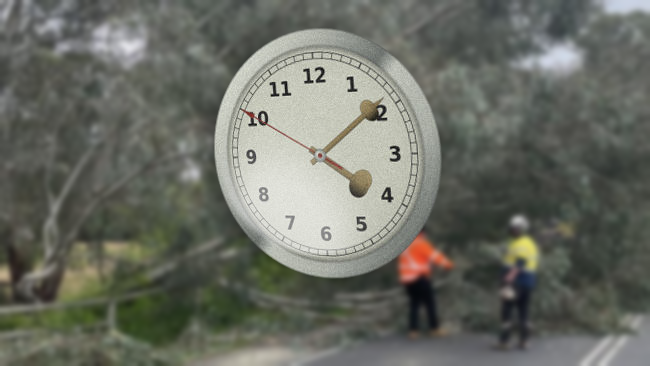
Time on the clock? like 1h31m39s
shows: 4h08m50s
